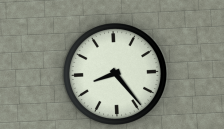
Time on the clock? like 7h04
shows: 8h24
